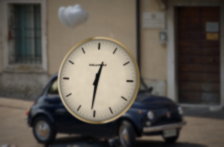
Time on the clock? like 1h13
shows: 12h31
